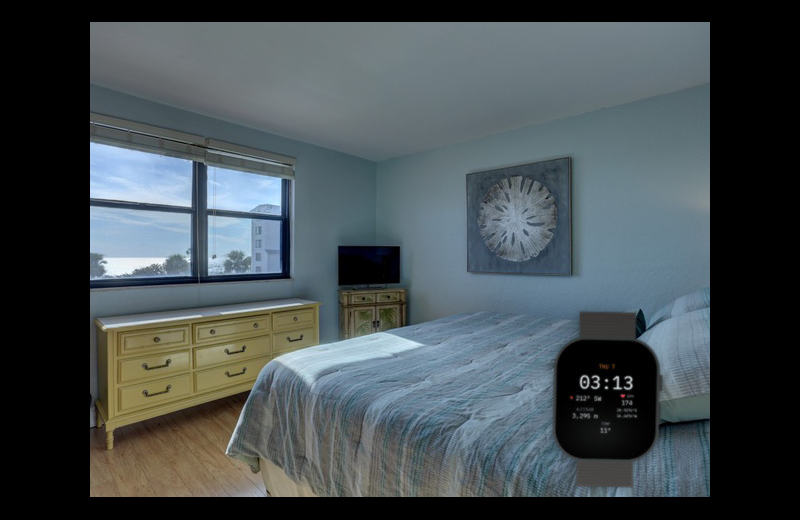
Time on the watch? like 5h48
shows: 3h13
